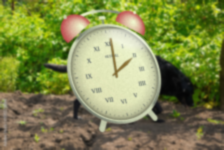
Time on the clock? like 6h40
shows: 2h01
